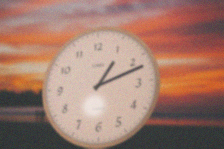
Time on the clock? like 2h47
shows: 1h12
